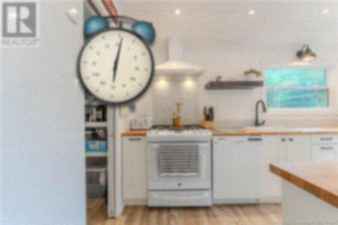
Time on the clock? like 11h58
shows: 6h01
